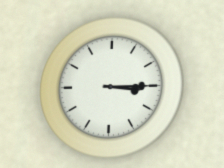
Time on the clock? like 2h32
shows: 3h15
